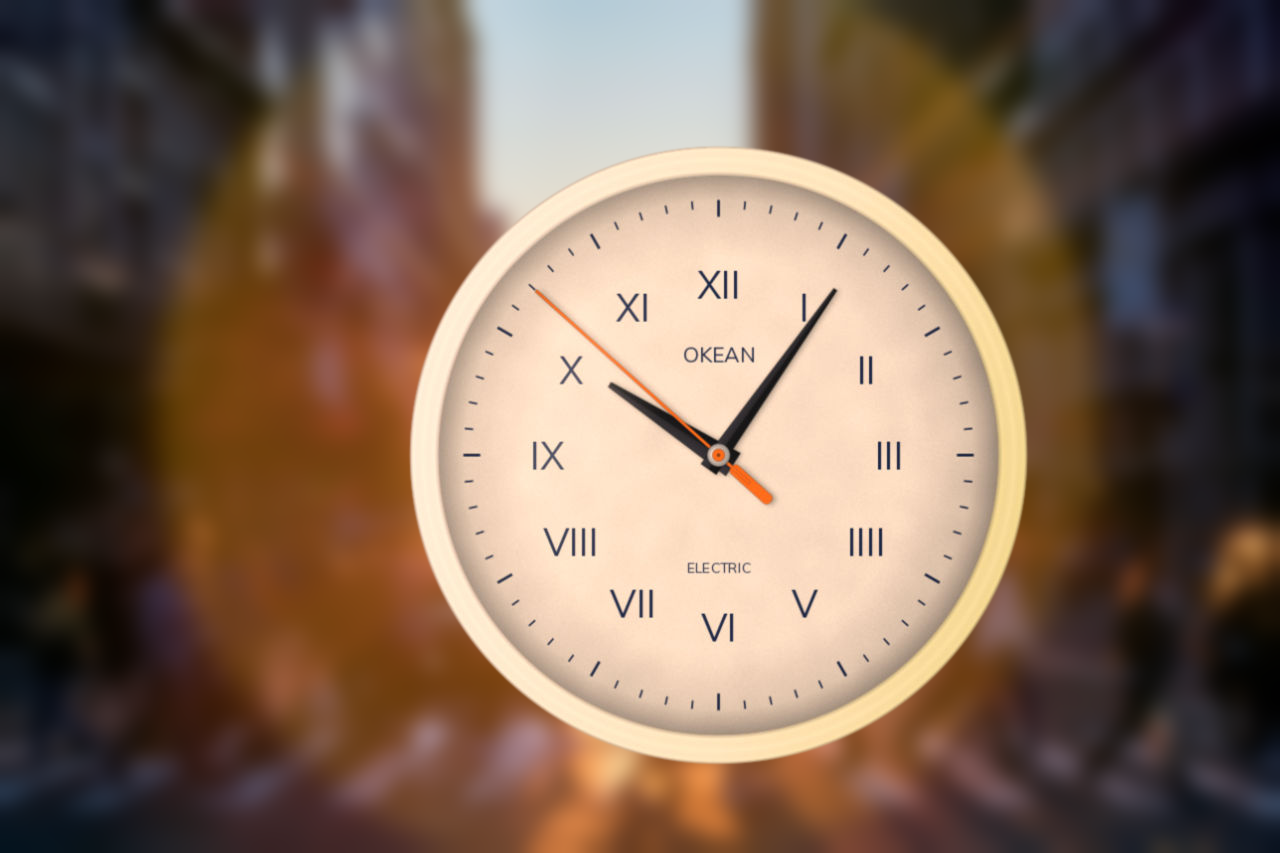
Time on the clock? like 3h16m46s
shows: 10h05m52s
